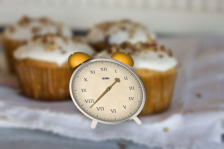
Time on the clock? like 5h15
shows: 1h38
